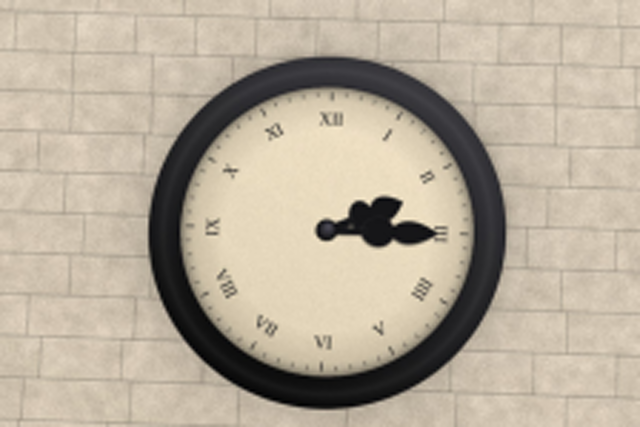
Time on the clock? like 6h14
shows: 2h15
